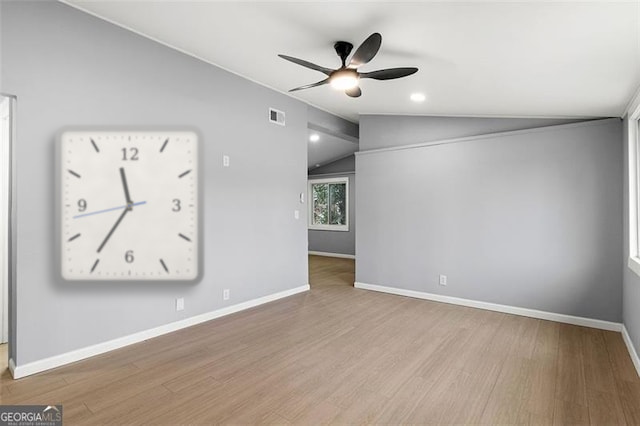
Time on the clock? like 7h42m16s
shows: 11h35m43s
